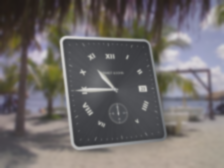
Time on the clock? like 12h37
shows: 10h45
